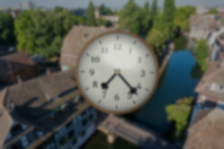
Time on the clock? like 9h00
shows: 7h23
